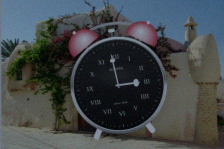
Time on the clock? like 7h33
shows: 2h59
